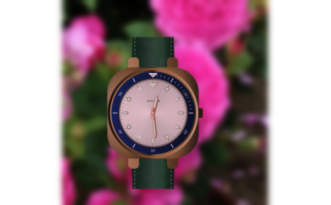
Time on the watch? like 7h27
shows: 12h29
